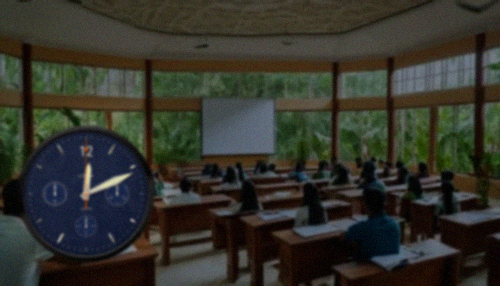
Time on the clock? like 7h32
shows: 12h11
